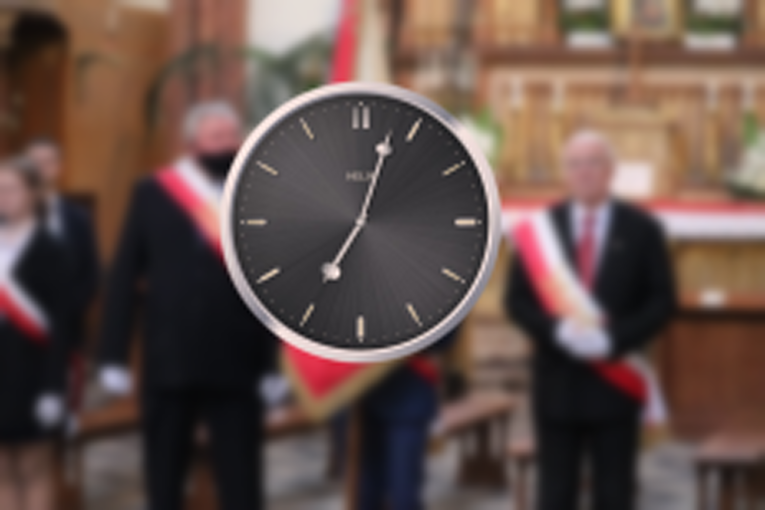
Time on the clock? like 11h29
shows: 7h03
